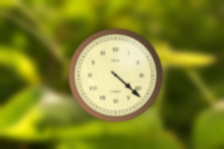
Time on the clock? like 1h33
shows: 4h22
